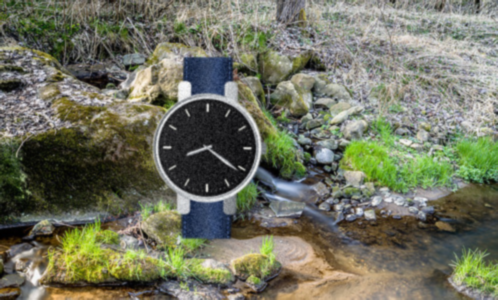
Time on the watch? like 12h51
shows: 8h21
